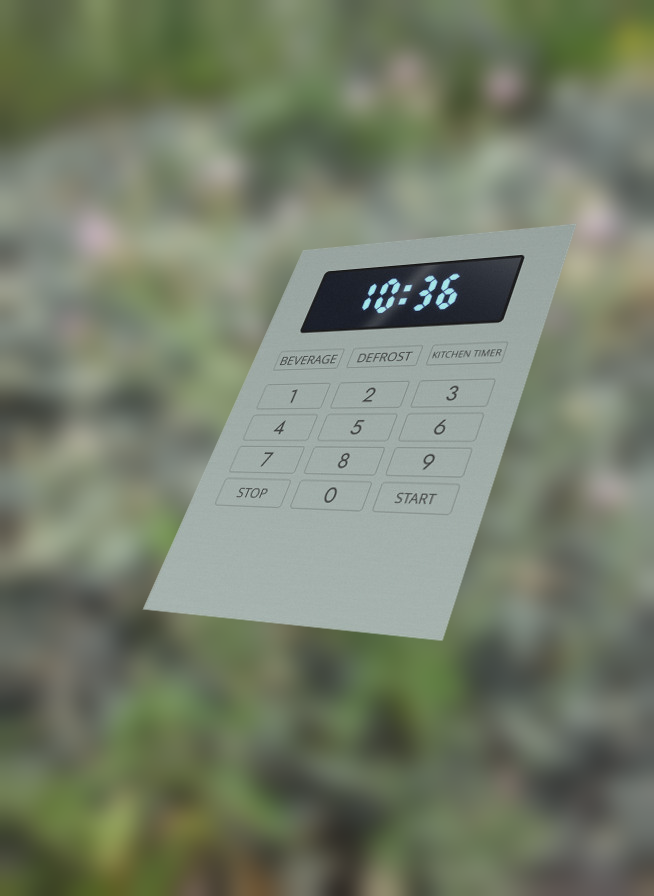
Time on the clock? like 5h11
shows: 10h36
